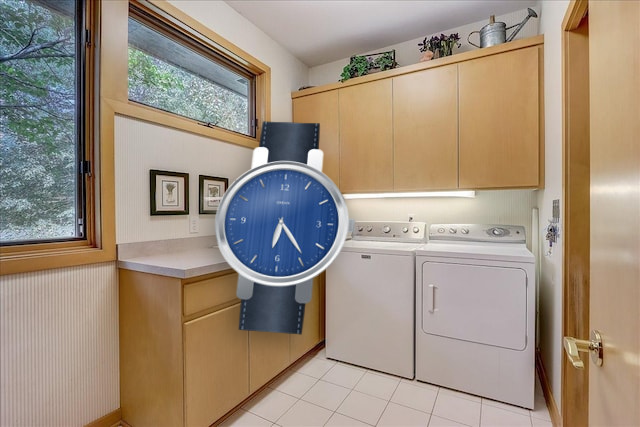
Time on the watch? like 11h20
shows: 6h24
